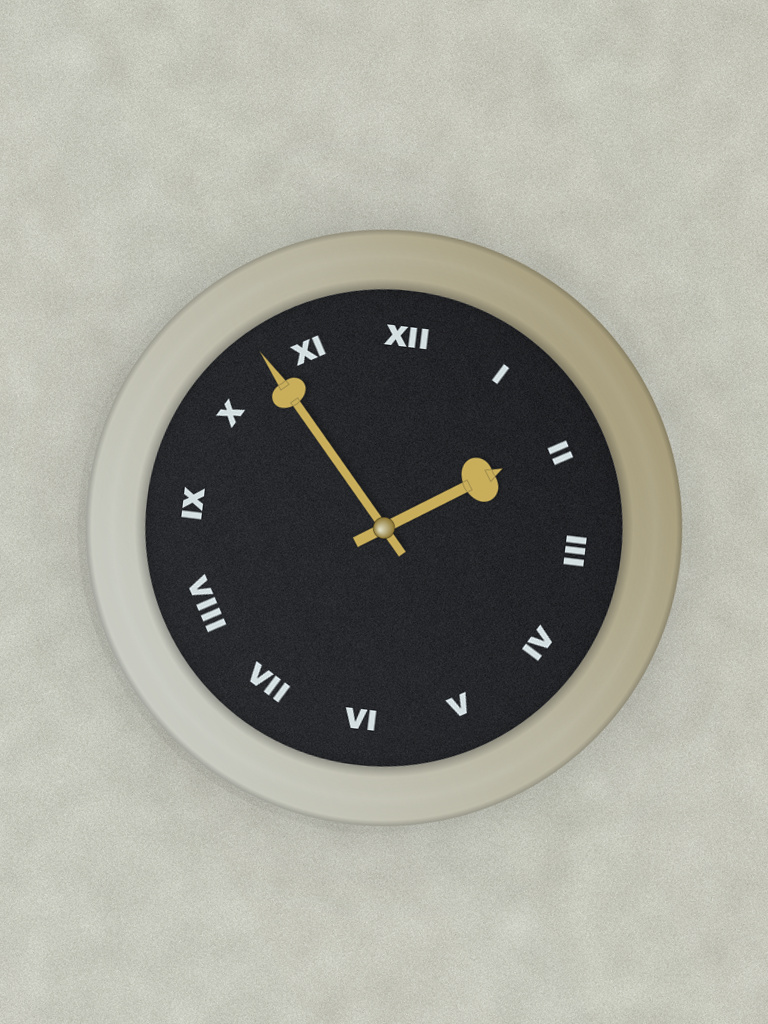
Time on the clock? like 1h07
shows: 1h53
